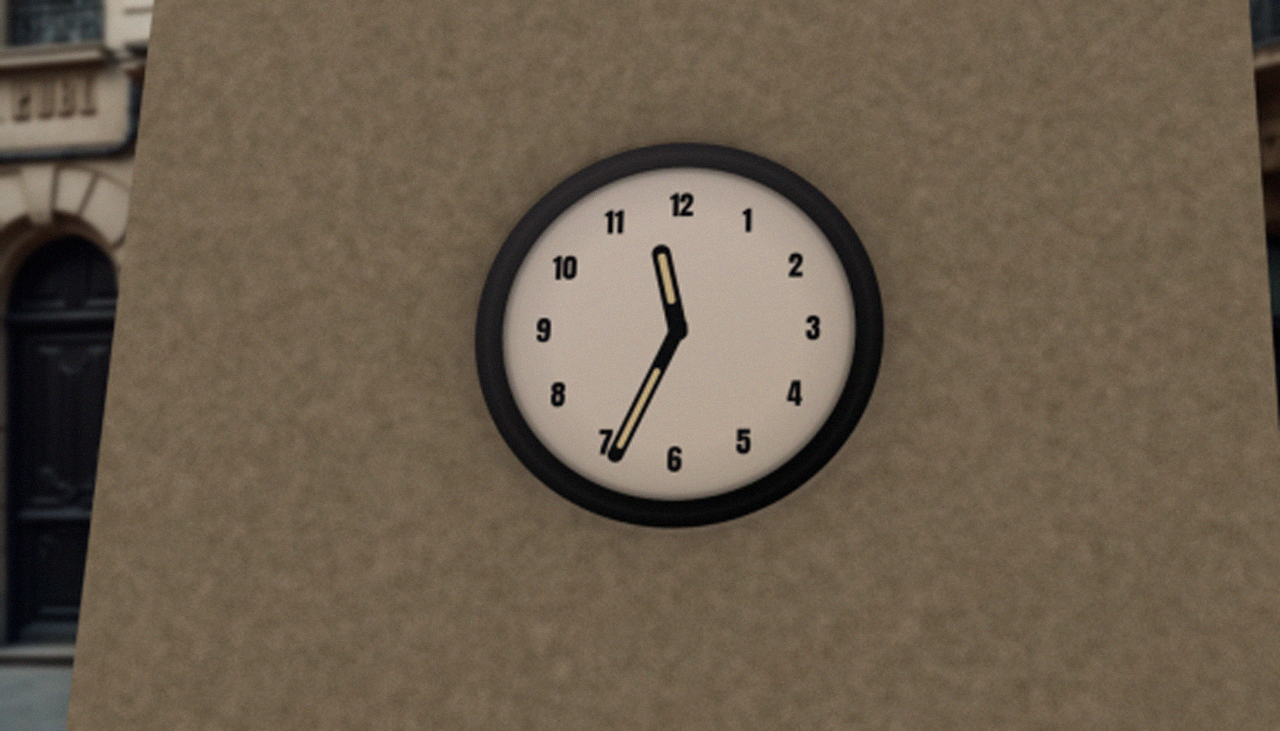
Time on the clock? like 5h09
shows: 11h34
